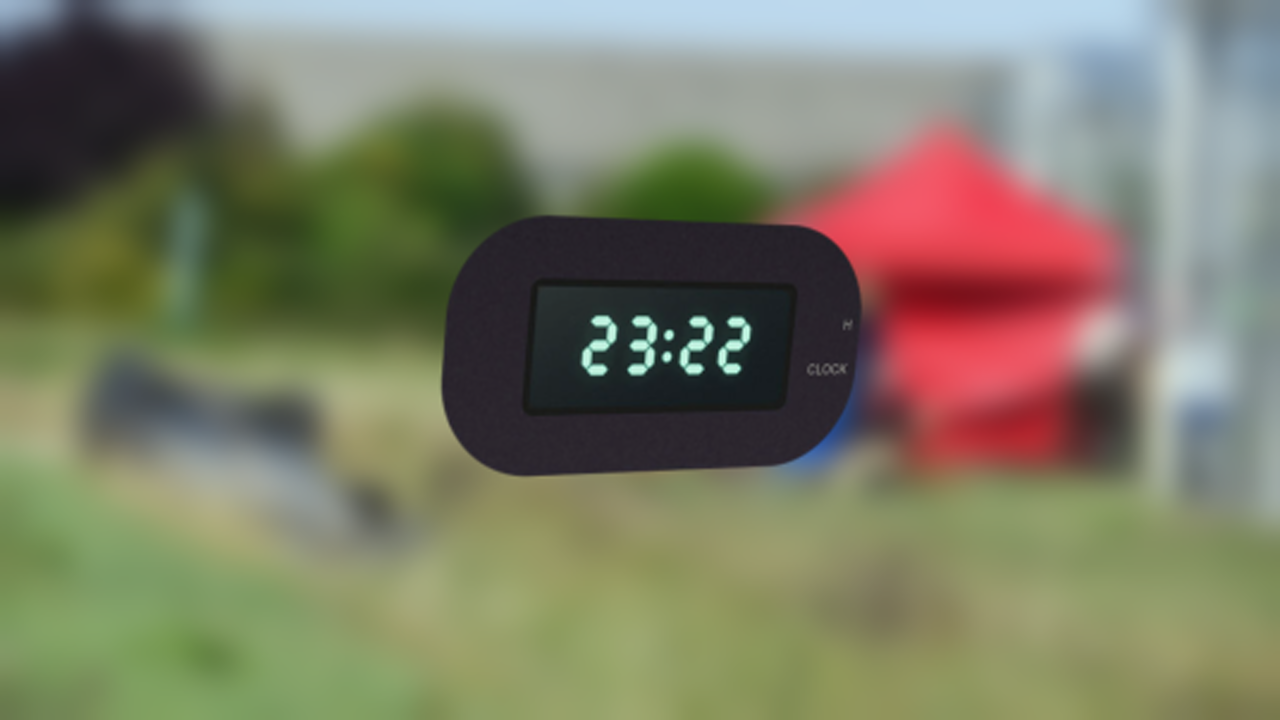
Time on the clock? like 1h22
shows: 23h22
